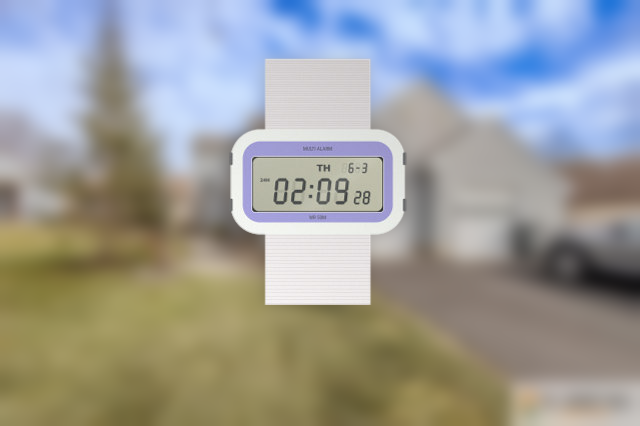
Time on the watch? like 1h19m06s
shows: 2h09m28s
